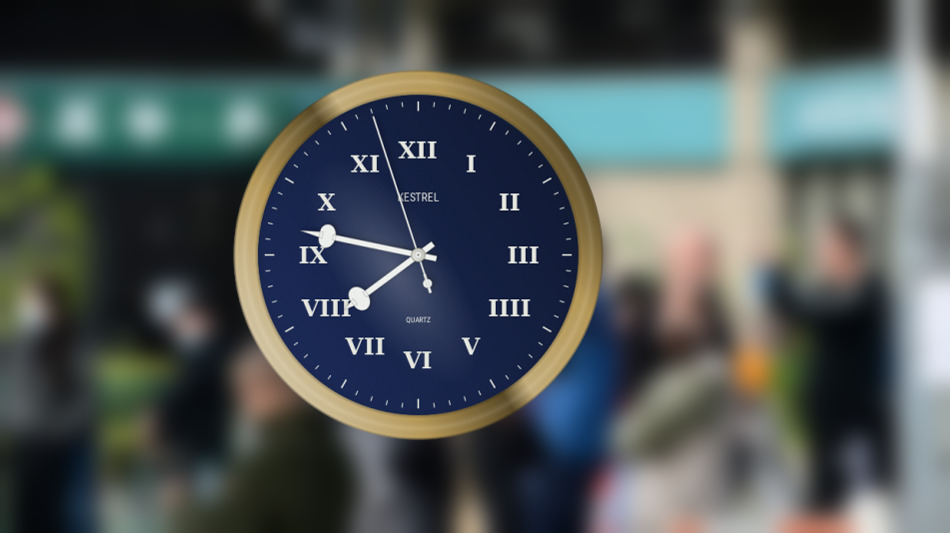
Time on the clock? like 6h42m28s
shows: 7h46m57s
